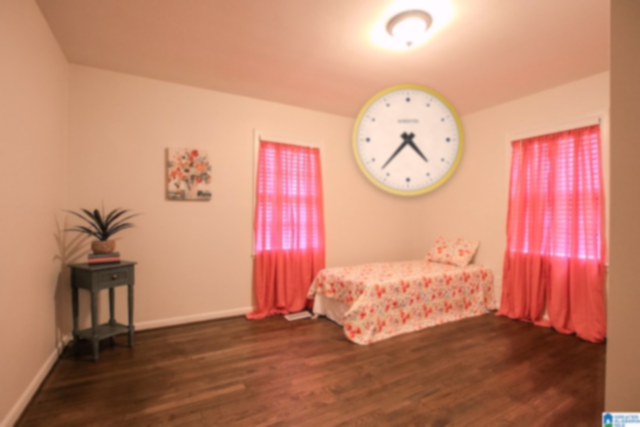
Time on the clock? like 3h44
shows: 4h37
